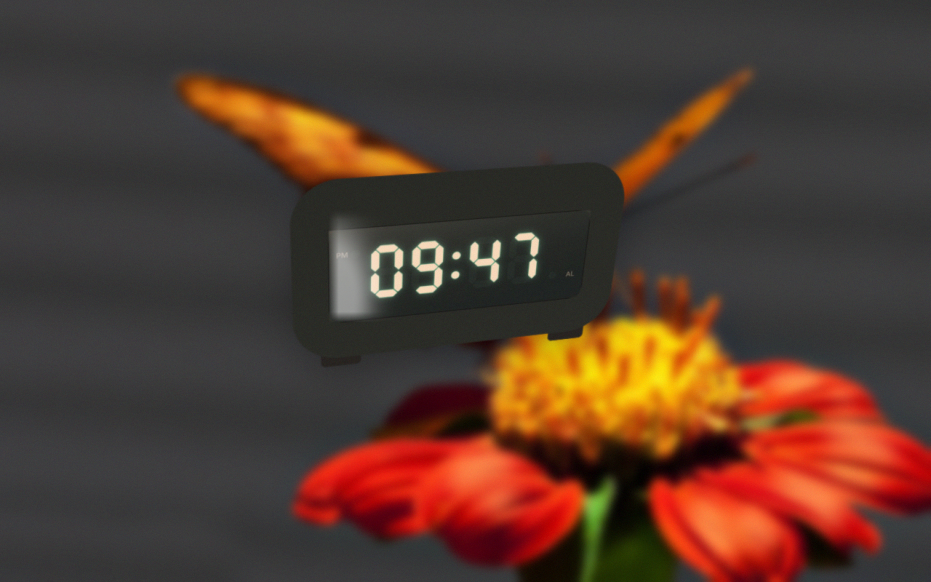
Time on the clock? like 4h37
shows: 9h47
